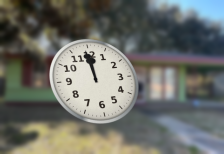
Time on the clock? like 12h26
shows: 11h59
